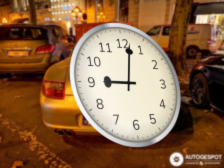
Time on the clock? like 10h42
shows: 9h02
